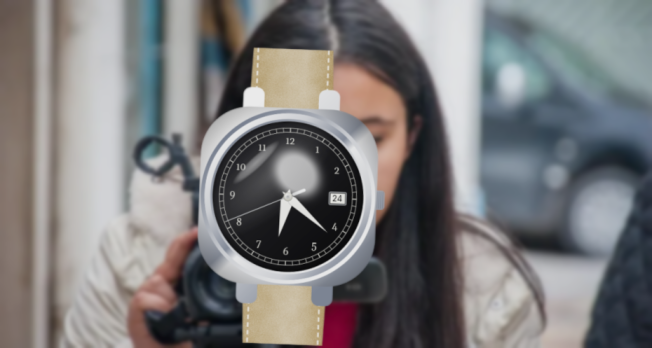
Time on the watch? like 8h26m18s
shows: 6h21m41s
